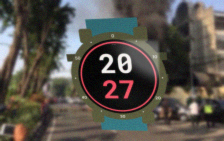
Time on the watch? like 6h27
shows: 20h27
